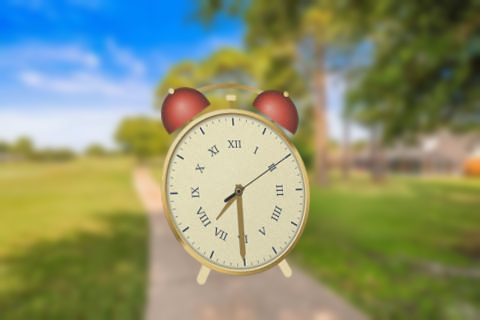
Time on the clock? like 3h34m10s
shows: 7h30m10s
